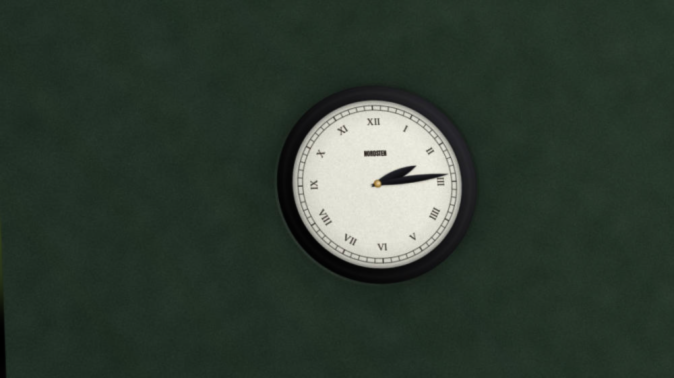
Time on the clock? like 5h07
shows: 2h14
